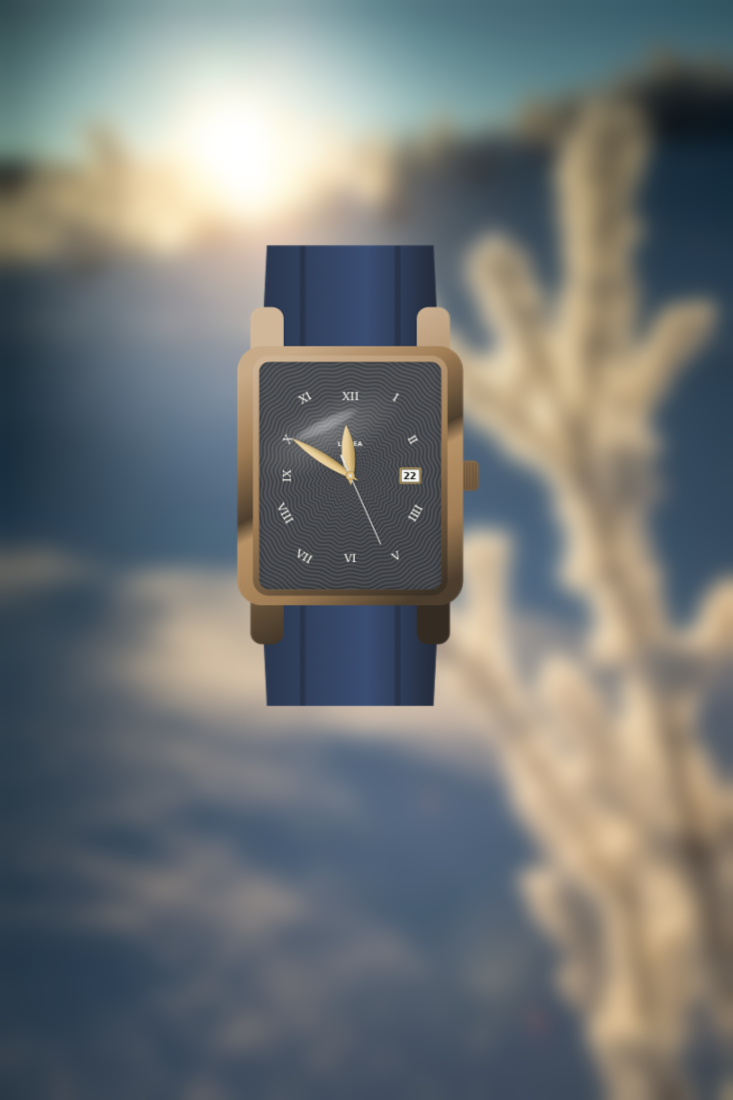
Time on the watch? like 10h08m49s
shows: 11h50m26s
